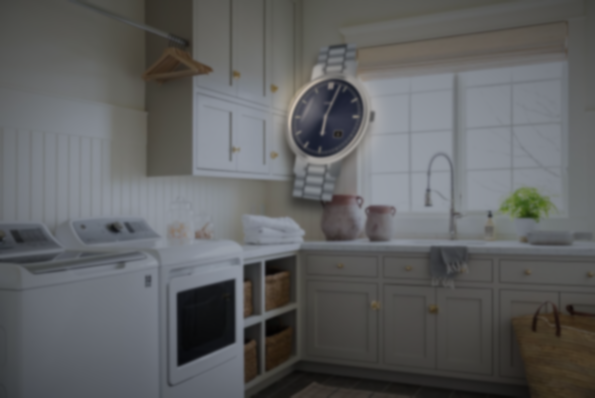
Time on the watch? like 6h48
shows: 6h03
